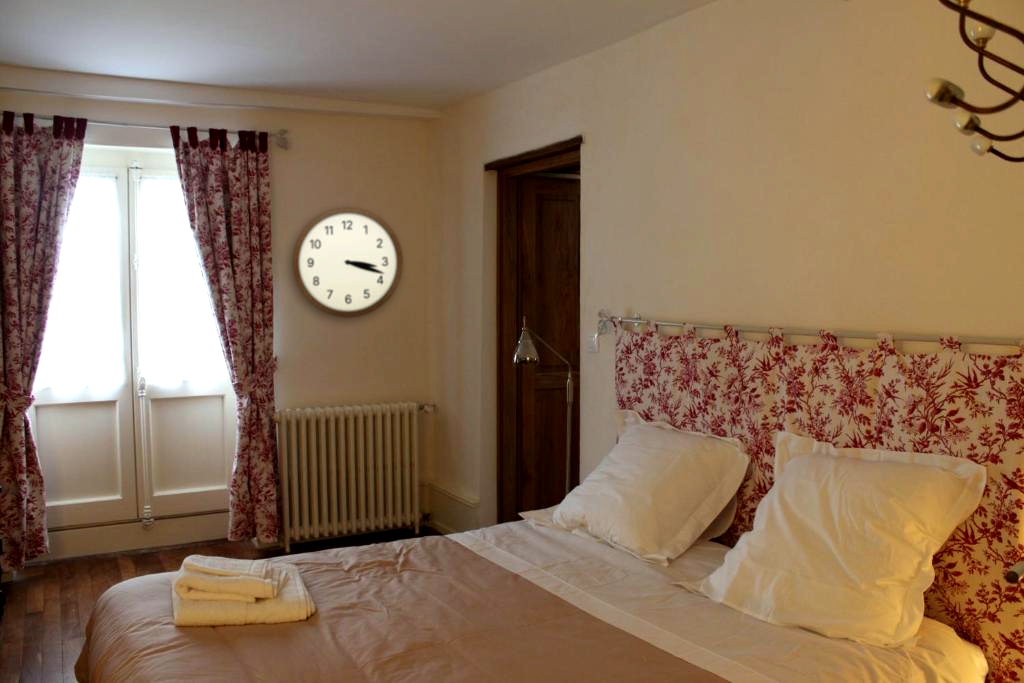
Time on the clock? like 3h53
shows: 3h18
